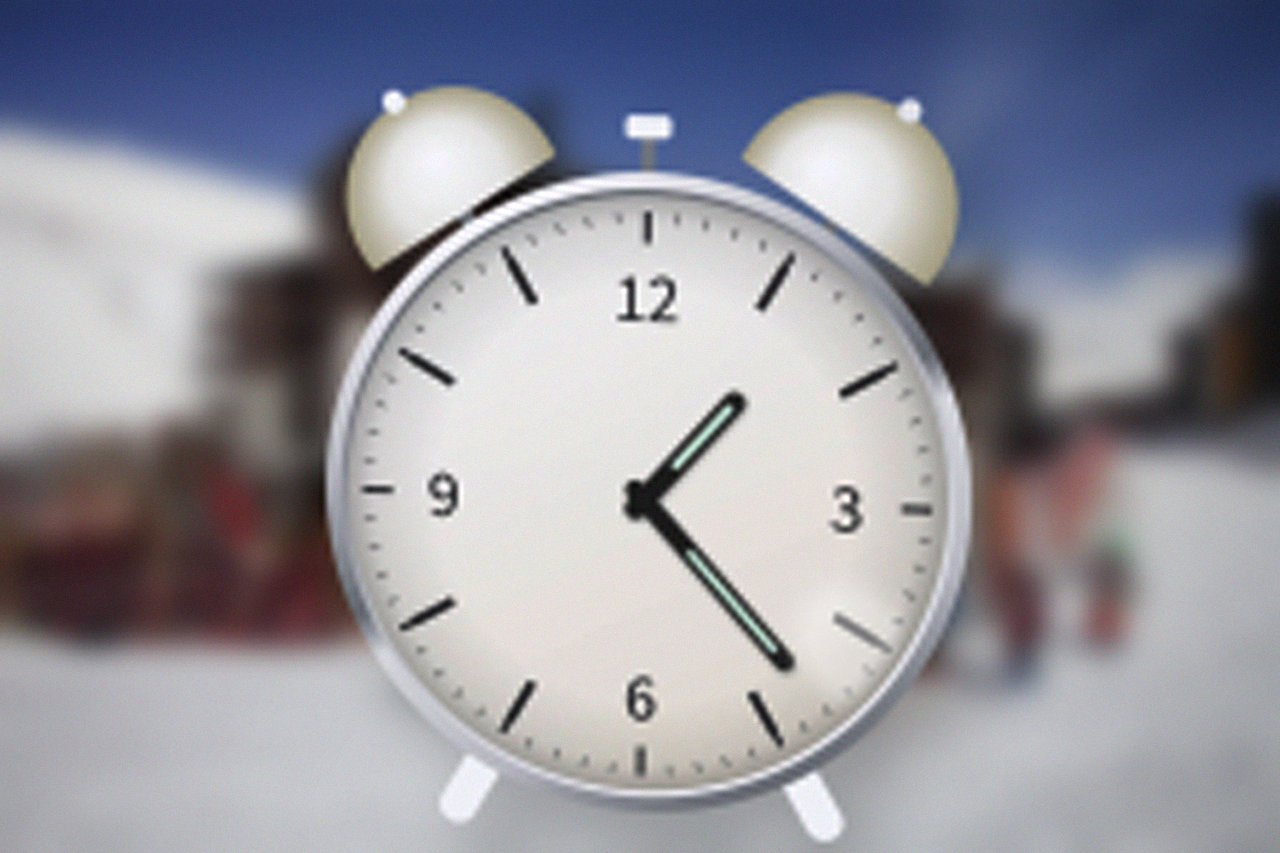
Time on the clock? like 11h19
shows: 1h23
